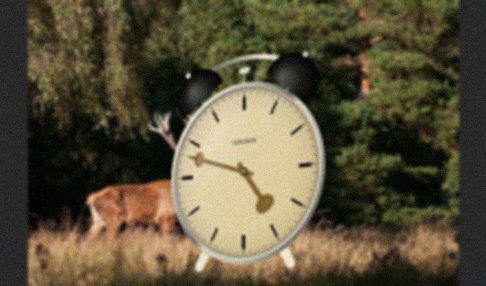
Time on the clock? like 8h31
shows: 4h48
